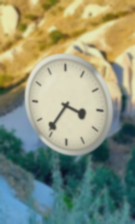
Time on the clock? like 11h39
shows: 3h36
